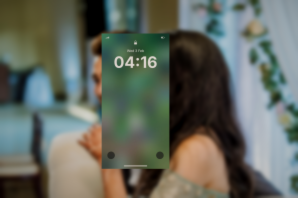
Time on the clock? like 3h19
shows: 4h16
